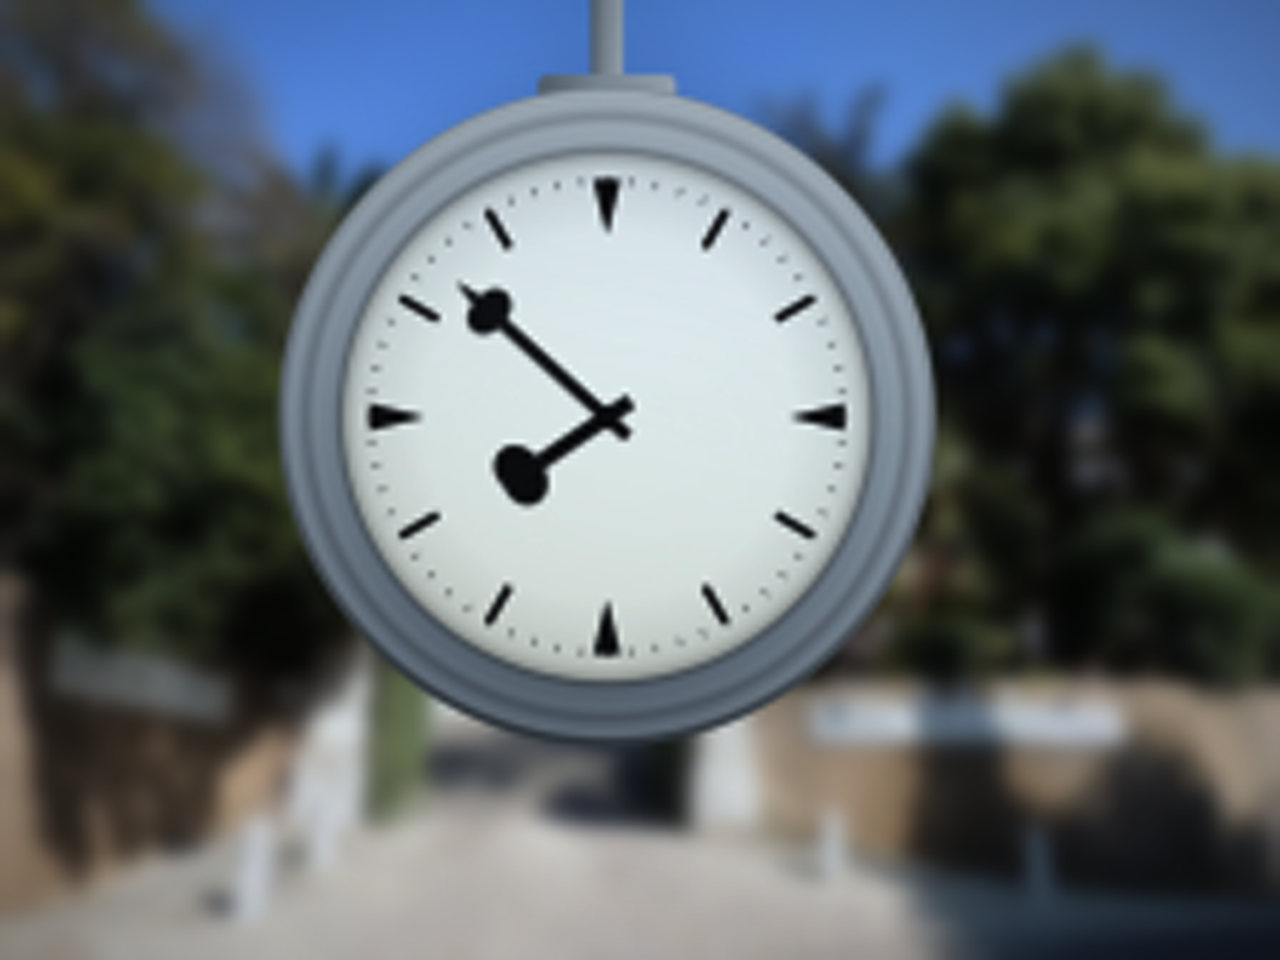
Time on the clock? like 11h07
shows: 7h52
